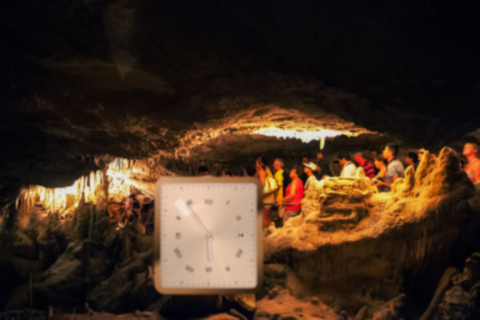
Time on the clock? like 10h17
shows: 5h54
